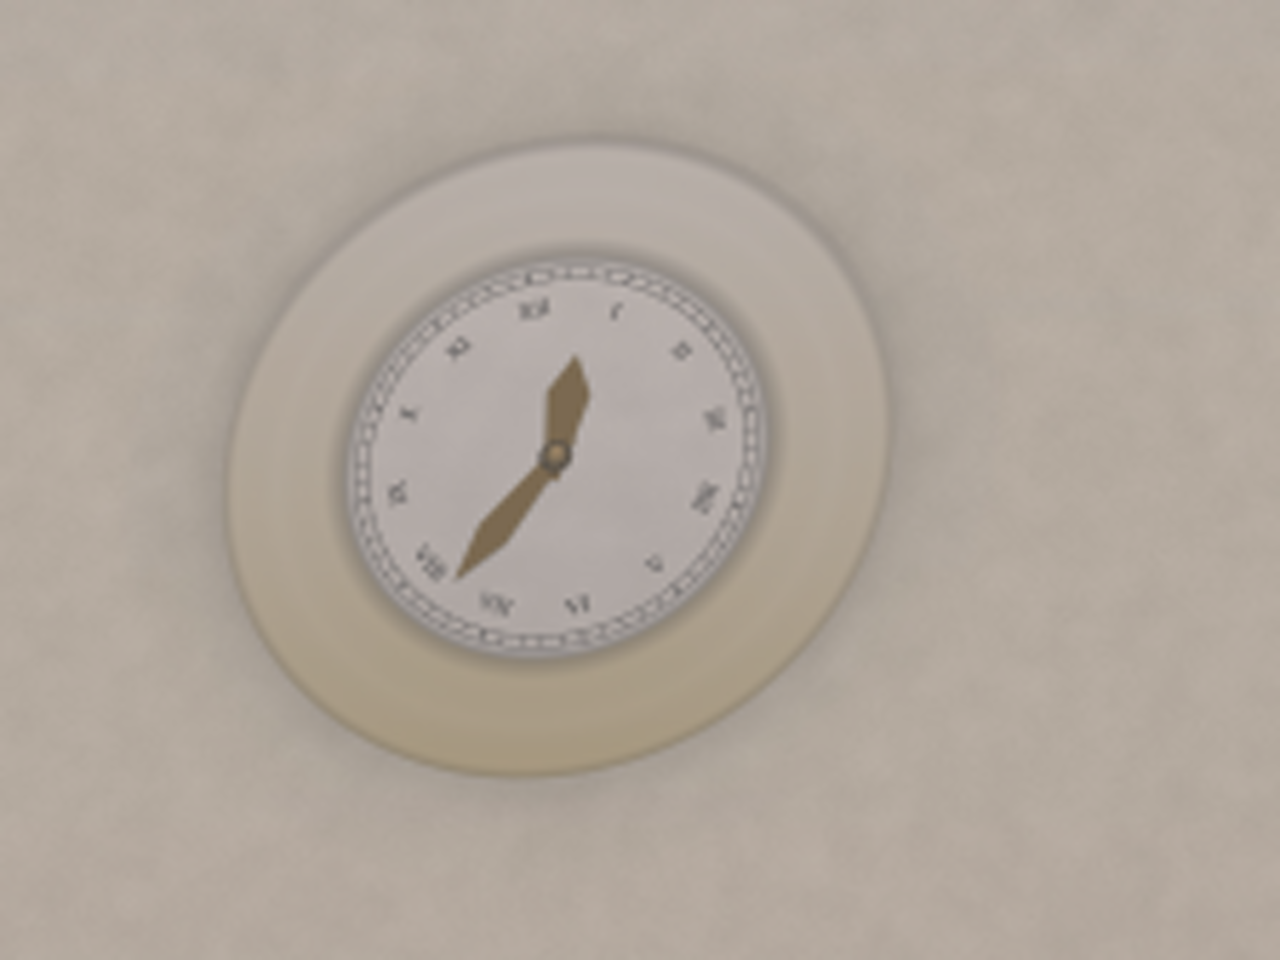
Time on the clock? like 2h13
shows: 12h38
